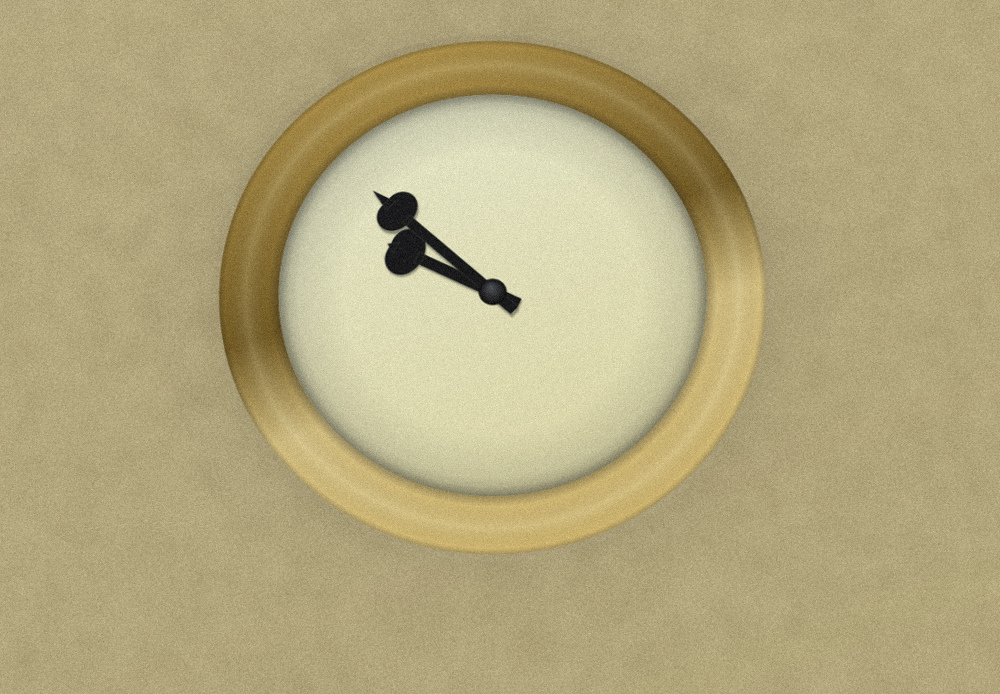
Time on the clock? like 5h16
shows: 9h52
